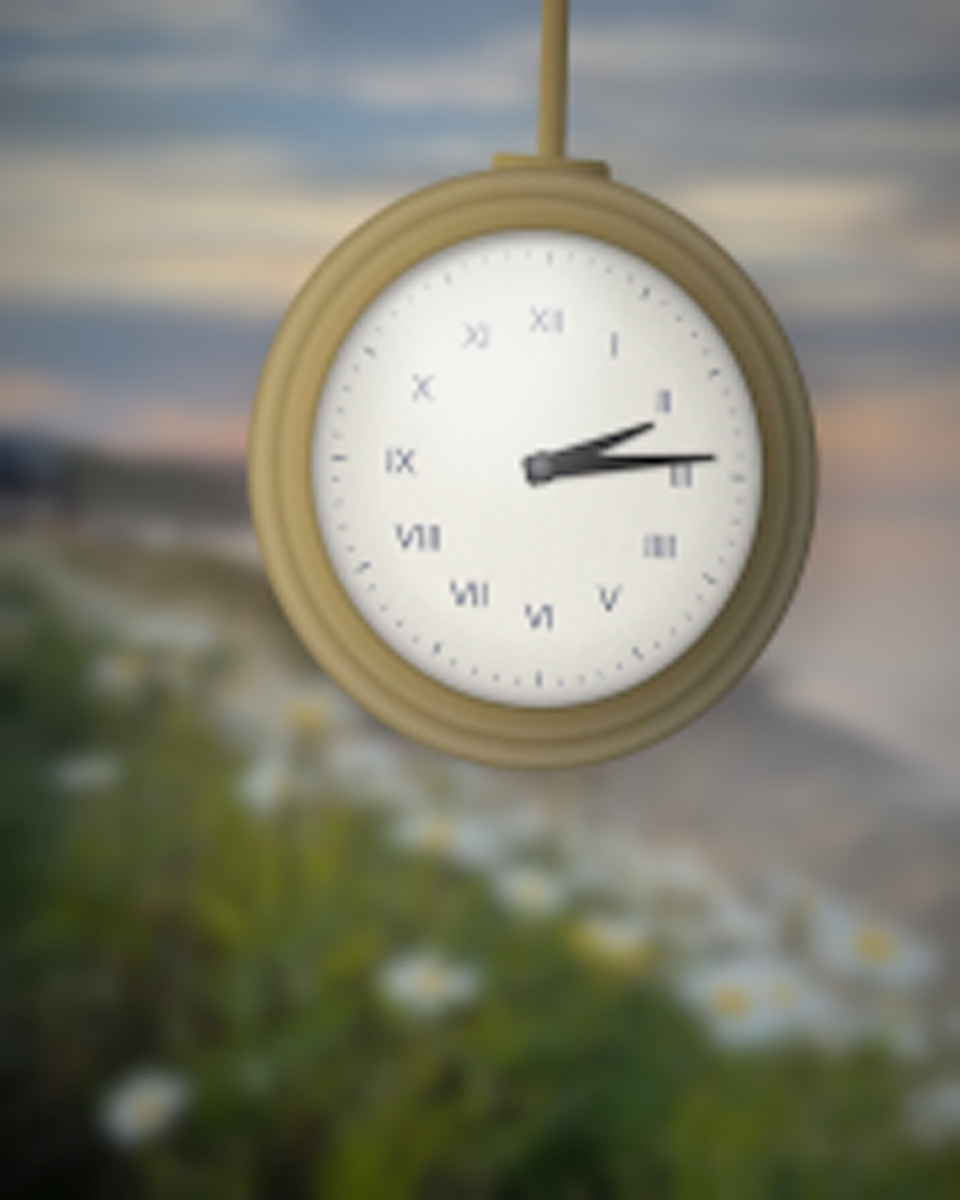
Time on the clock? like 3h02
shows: 2h14
